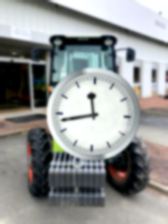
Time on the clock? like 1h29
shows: 11h43
